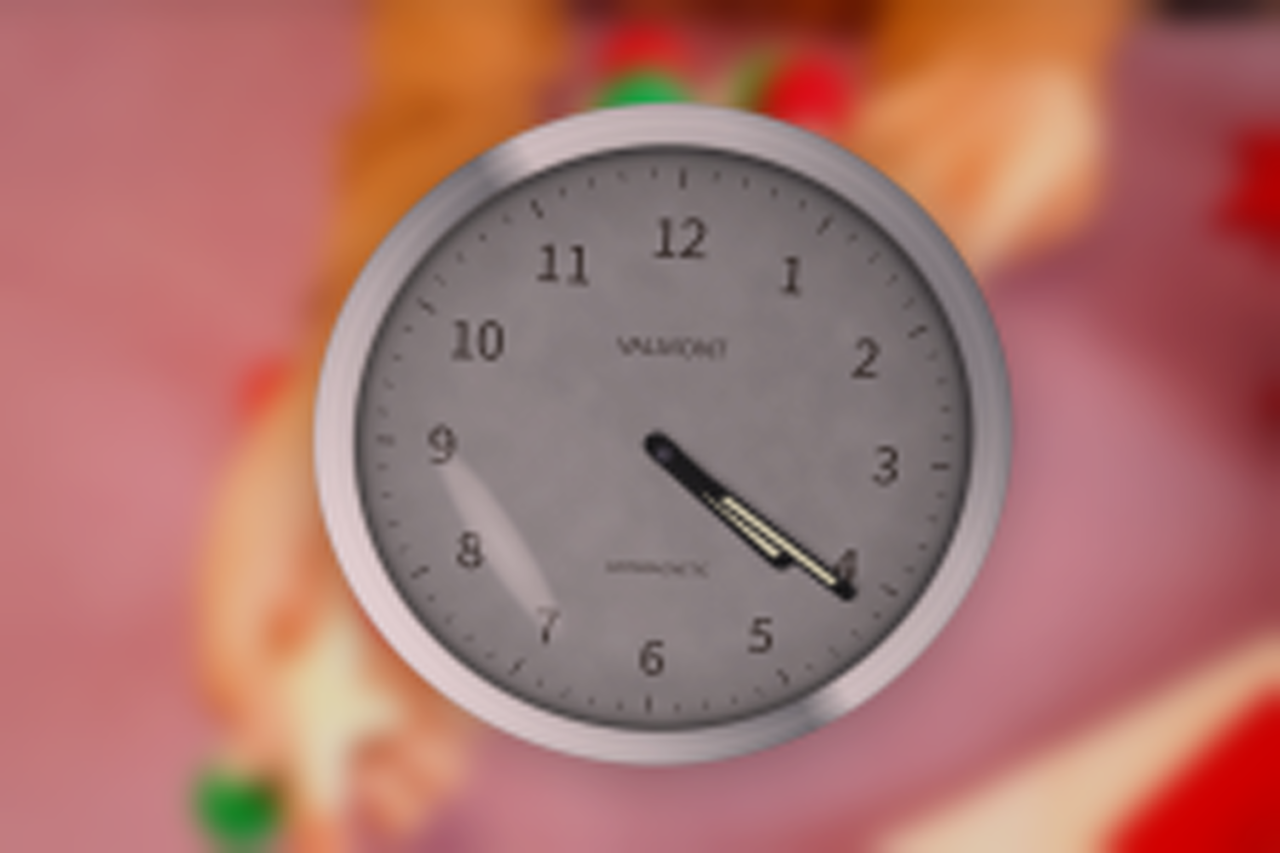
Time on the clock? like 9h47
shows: 4h21
